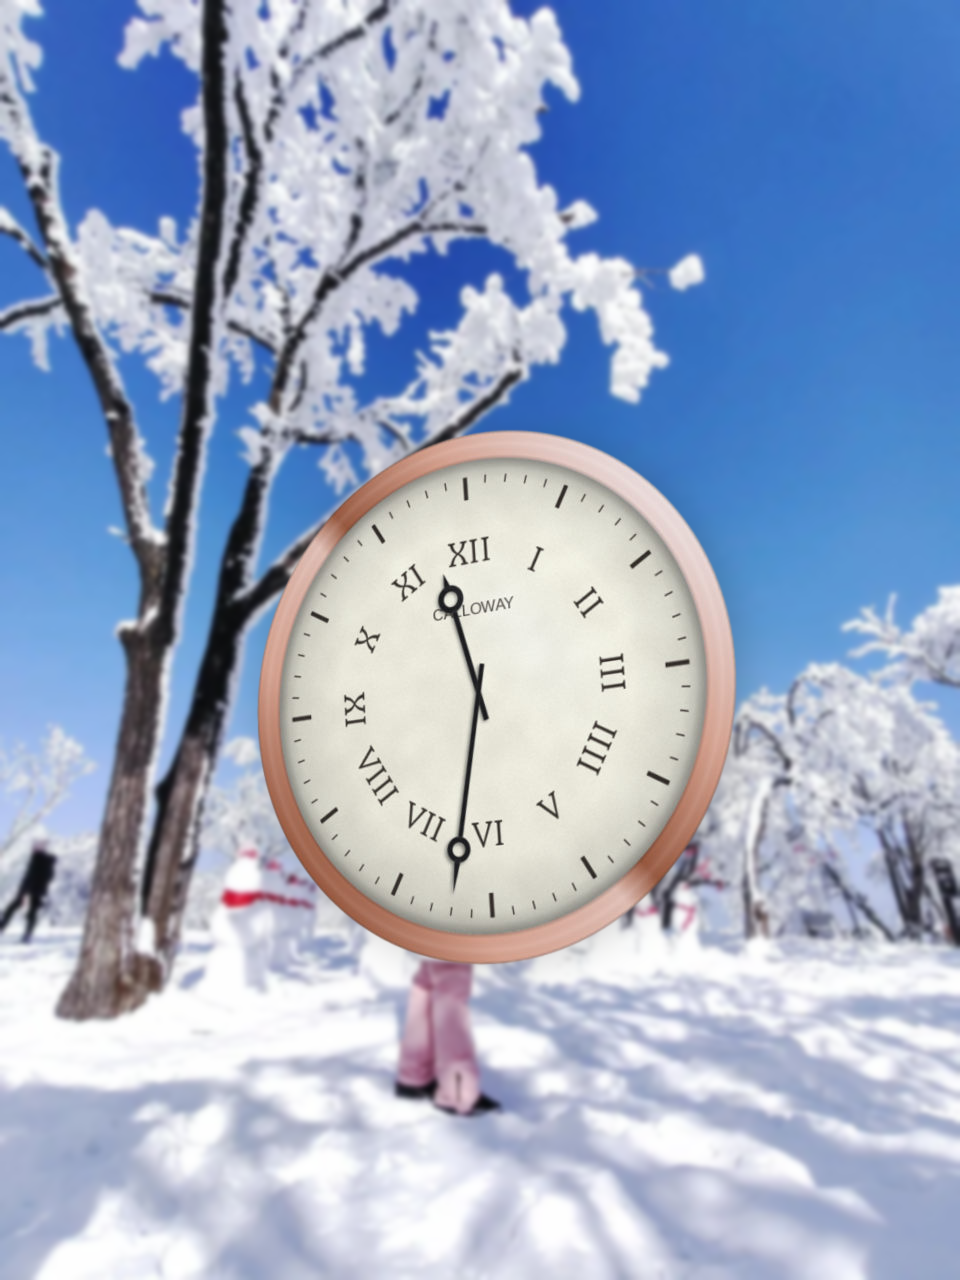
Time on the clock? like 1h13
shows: 11h32
